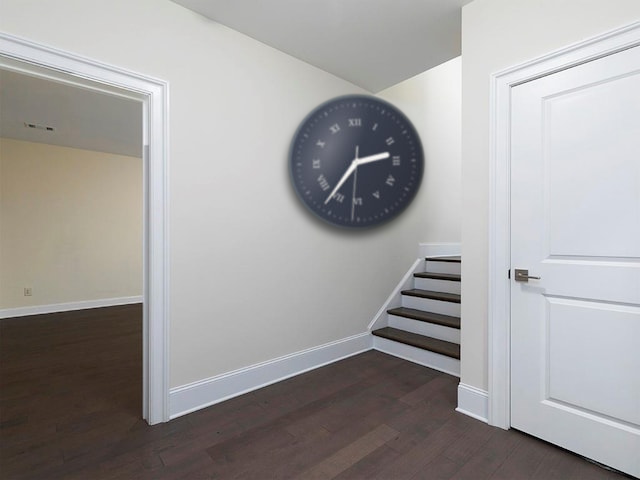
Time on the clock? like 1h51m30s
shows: 2h36m31s
